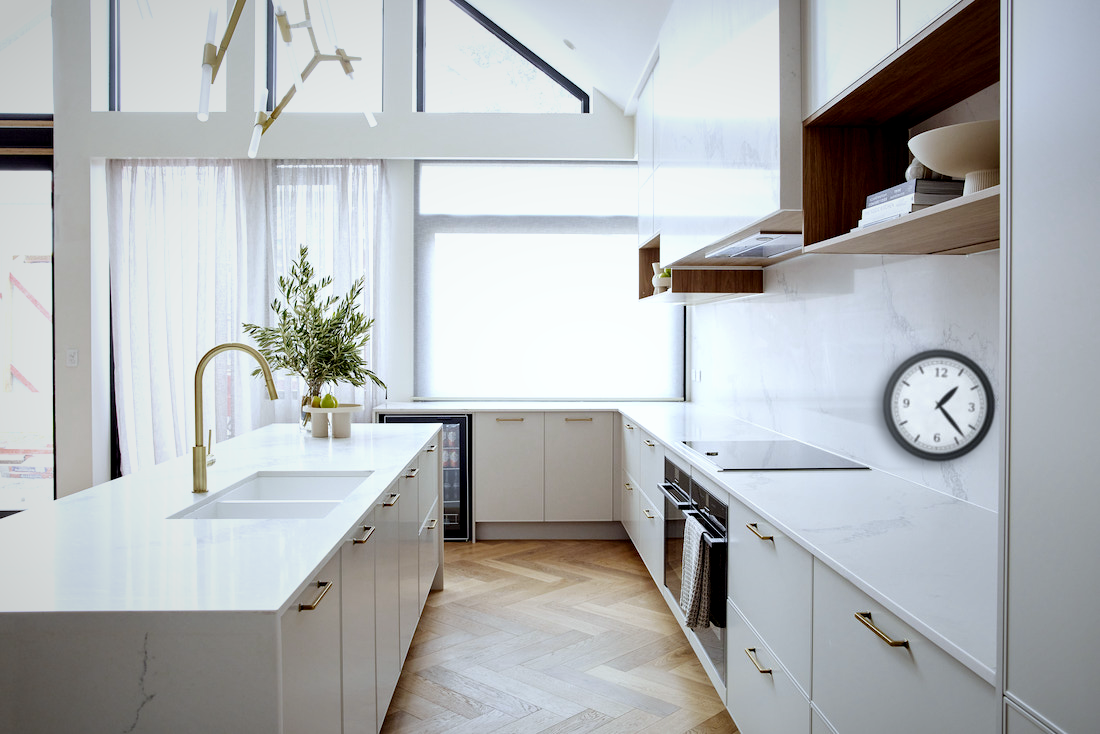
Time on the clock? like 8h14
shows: 1h23
